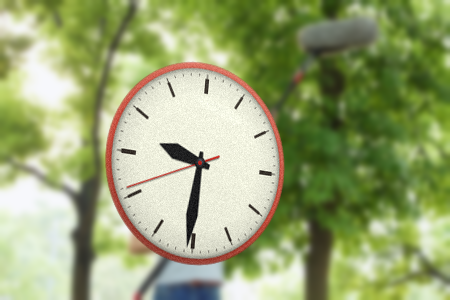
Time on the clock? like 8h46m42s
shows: 9h30m41s
